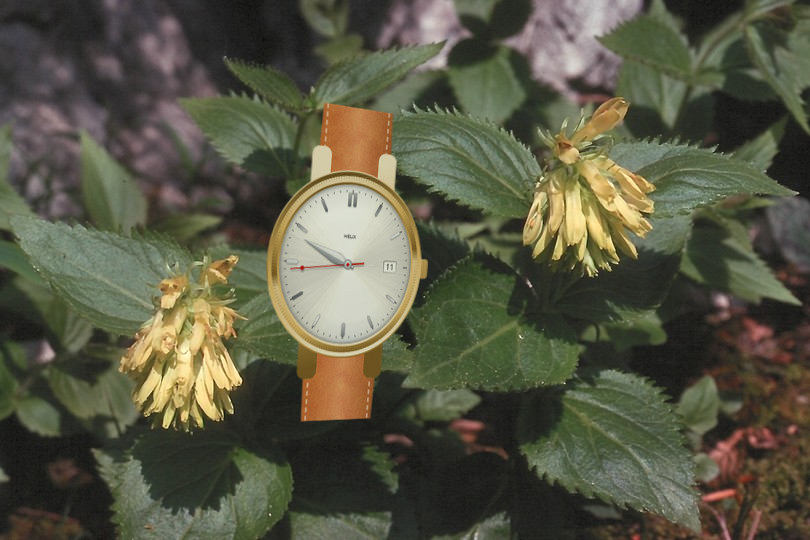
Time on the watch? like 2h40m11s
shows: 9h48m44s
